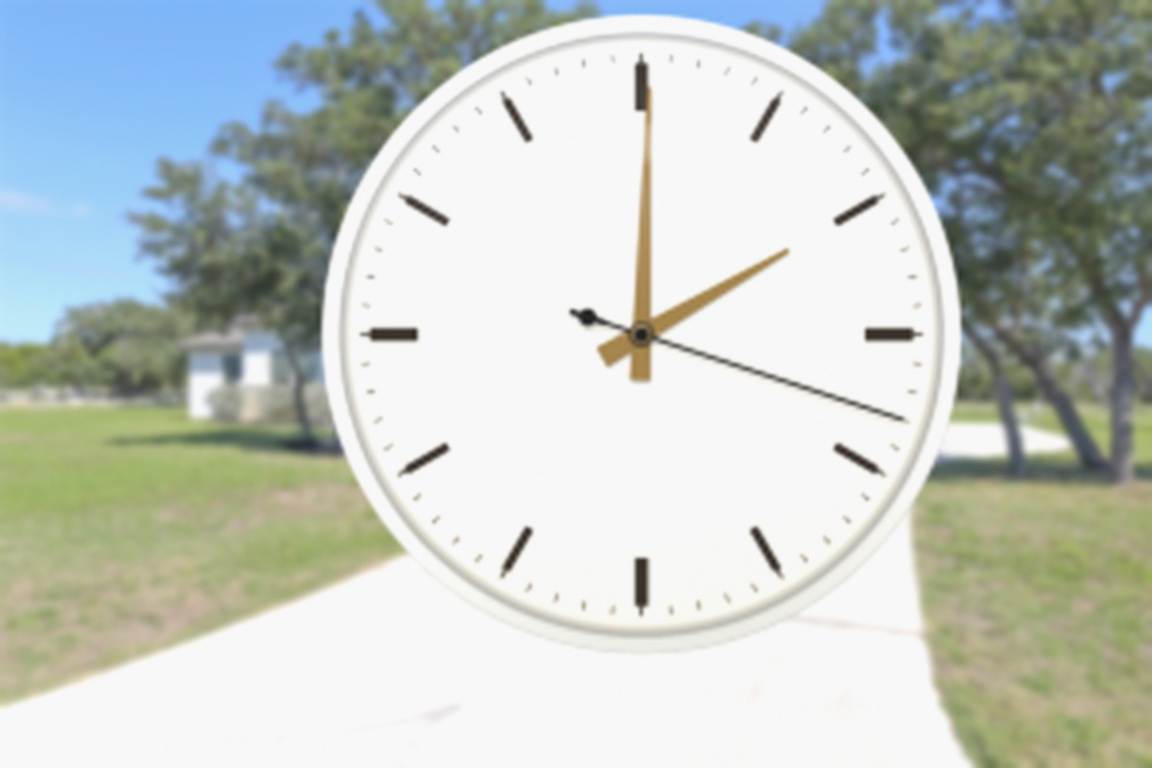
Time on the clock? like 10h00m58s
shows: 2h00m18s
